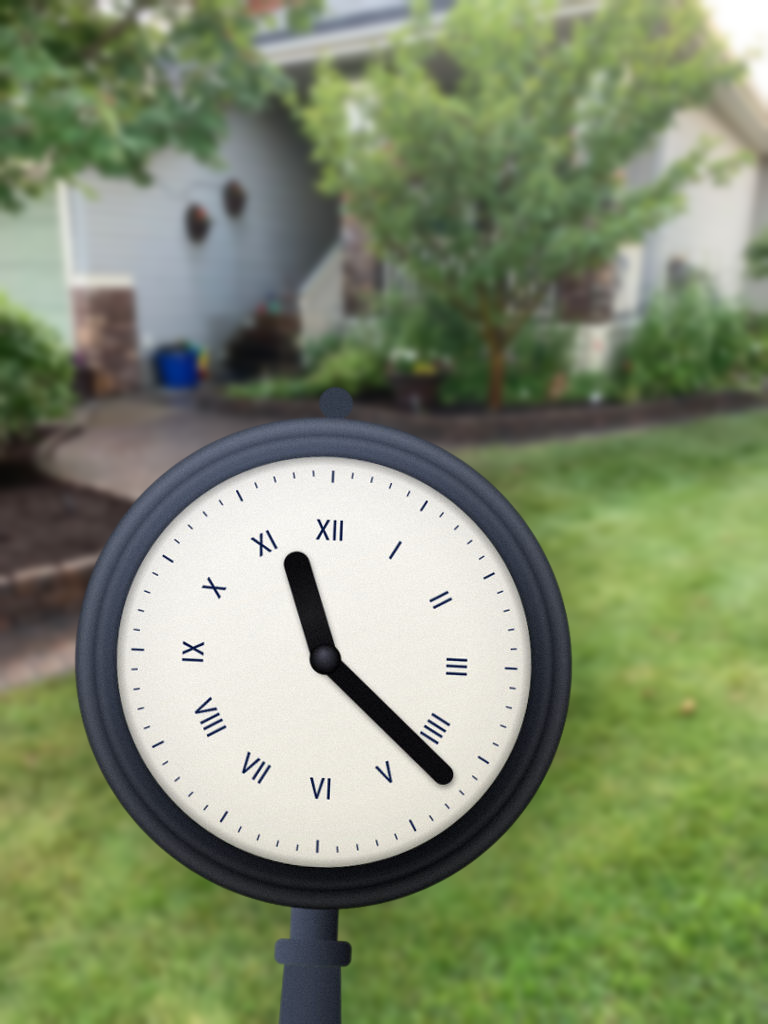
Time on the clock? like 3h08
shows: 11h22
